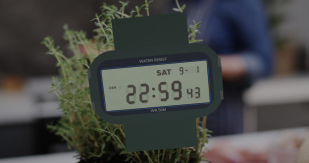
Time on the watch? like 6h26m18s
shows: 22h59m43s
